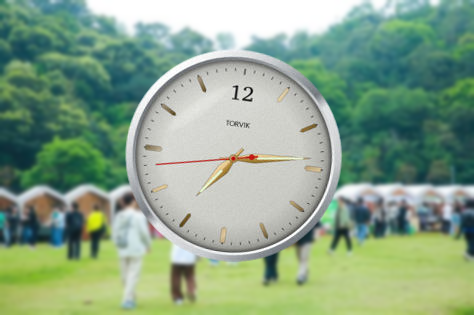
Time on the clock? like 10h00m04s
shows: 7h13m43s
